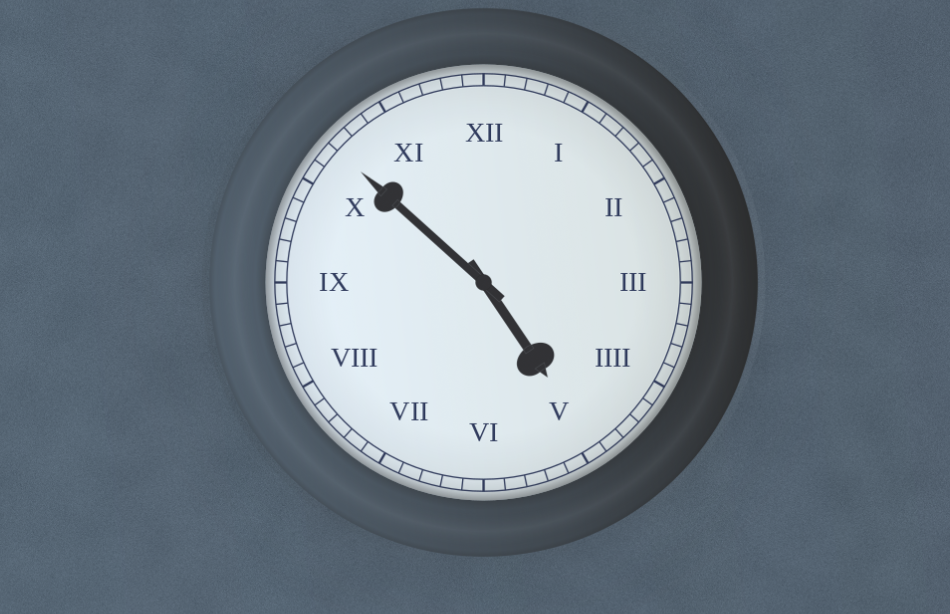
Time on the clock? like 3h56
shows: 4h52
